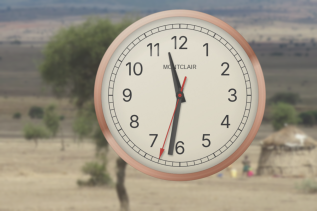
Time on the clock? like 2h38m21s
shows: 11h31m33s
